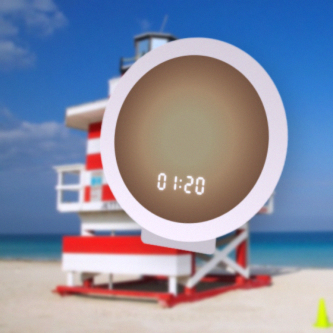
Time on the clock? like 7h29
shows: 1h20
